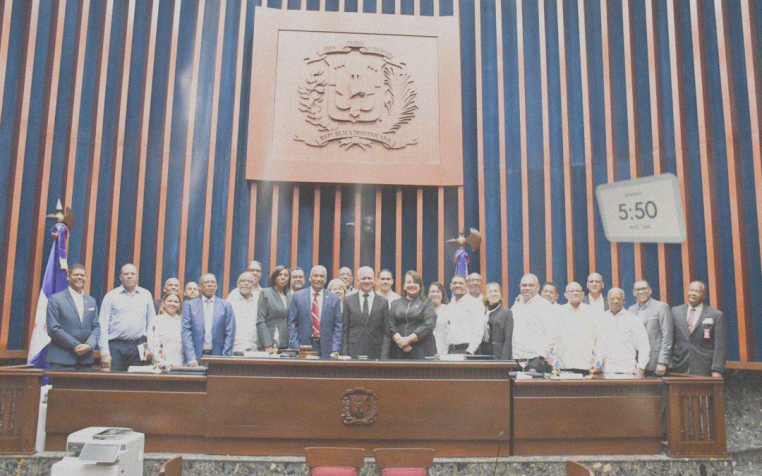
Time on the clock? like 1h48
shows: 5h50
